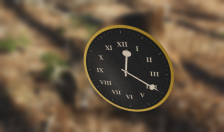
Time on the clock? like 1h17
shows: 12h20
